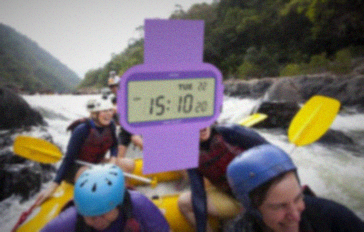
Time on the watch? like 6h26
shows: 15h10
